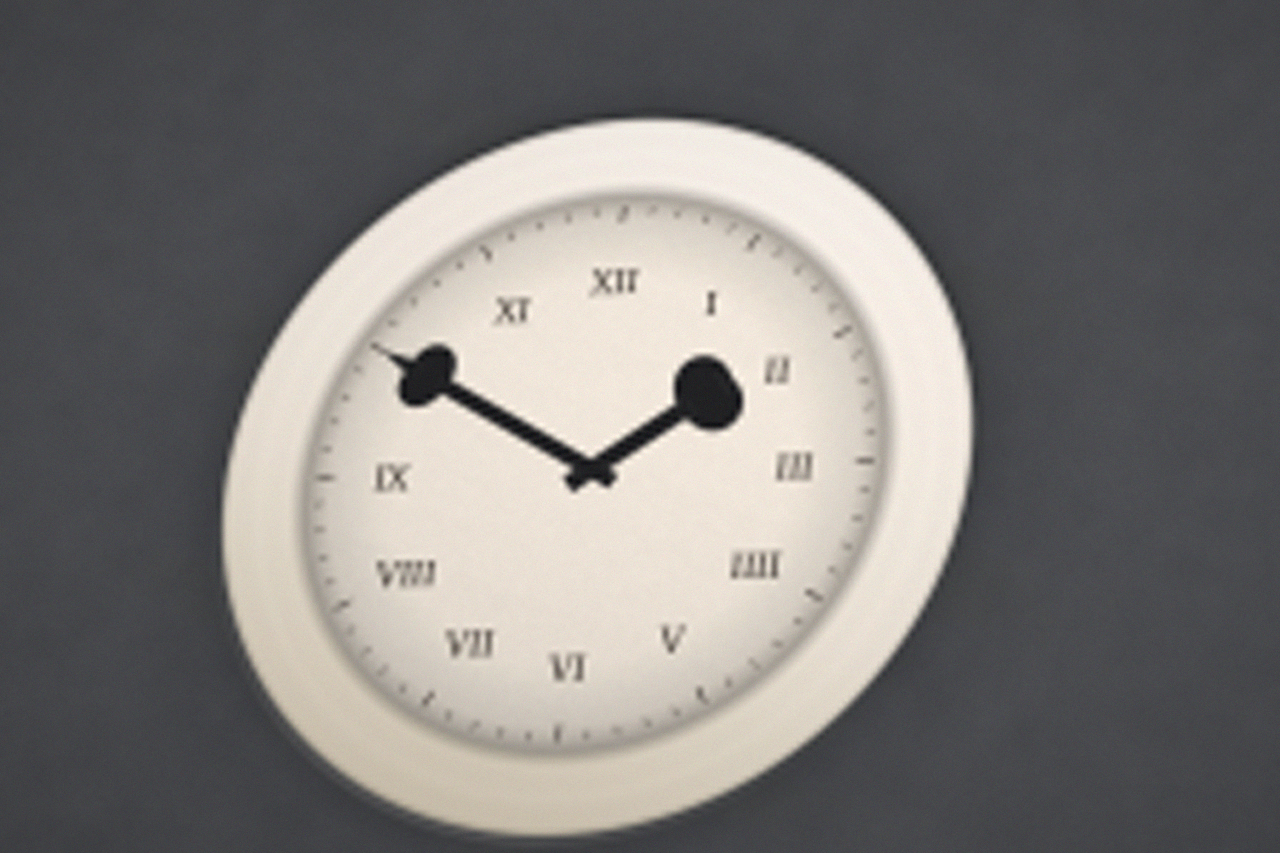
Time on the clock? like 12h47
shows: 1h50
